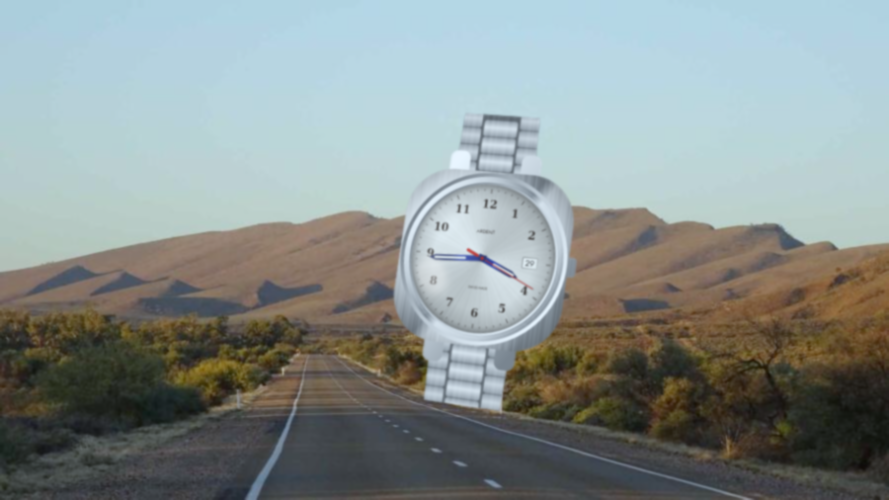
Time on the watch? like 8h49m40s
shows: 3h44m19s
